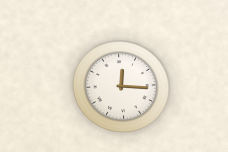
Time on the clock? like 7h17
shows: 12h16
